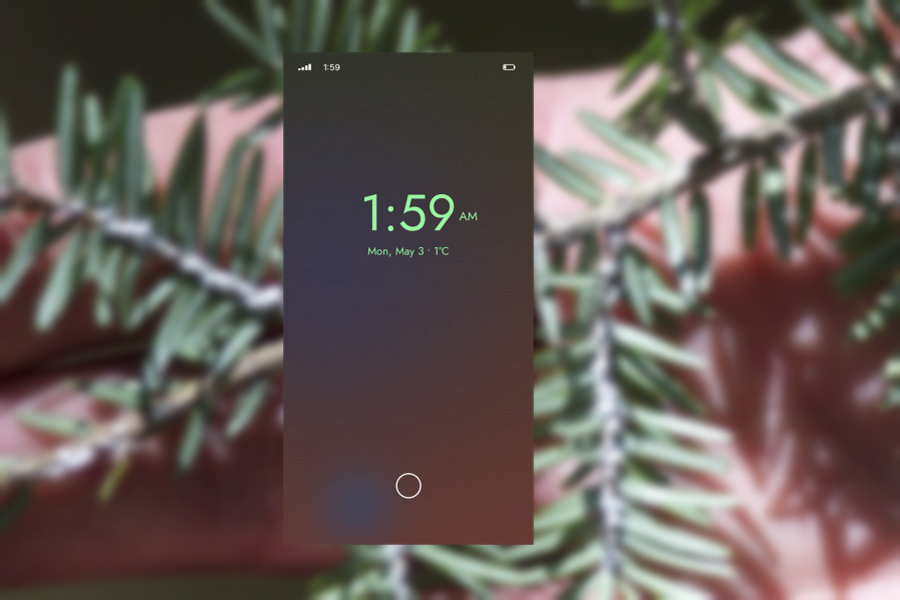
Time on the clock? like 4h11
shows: 1h59
